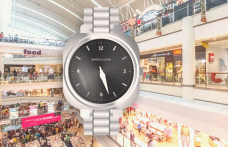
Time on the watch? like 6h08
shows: 5h27
